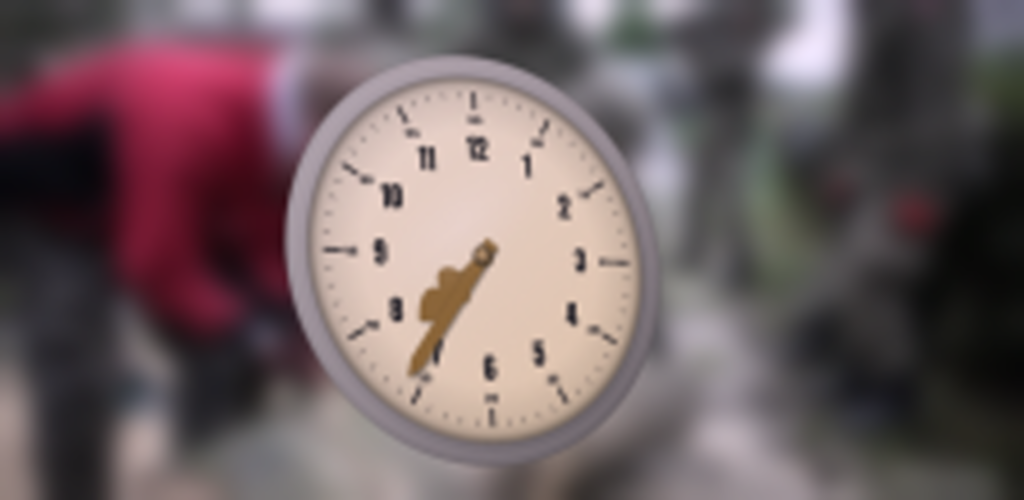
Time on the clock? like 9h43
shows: 7h36
